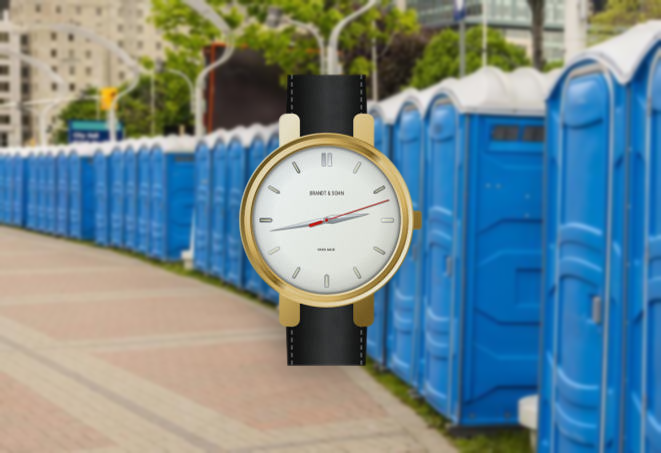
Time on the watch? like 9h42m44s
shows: 2h43m12s
